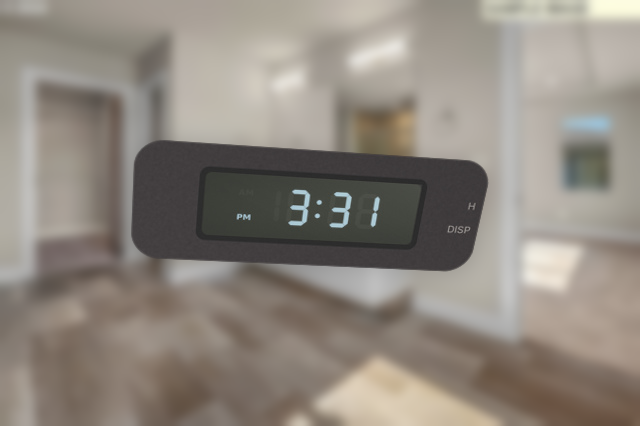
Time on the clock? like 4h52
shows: 3h31
